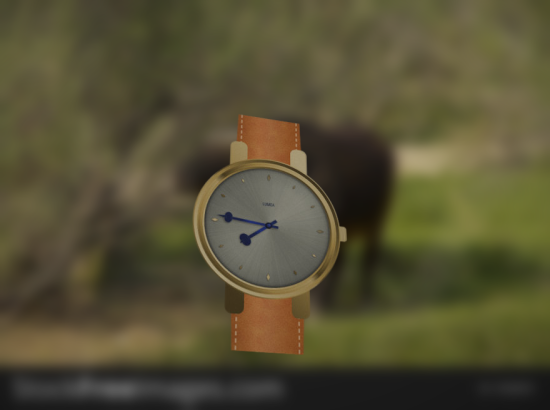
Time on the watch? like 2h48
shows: 7h46
